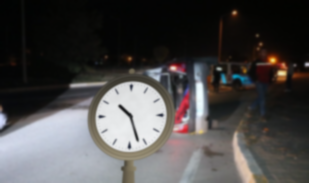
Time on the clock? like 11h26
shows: 10h27
